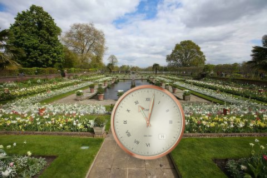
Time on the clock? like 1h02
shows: 11h02
